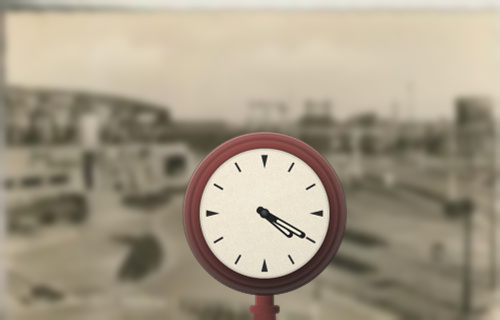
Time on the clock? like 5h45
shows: 4h20
